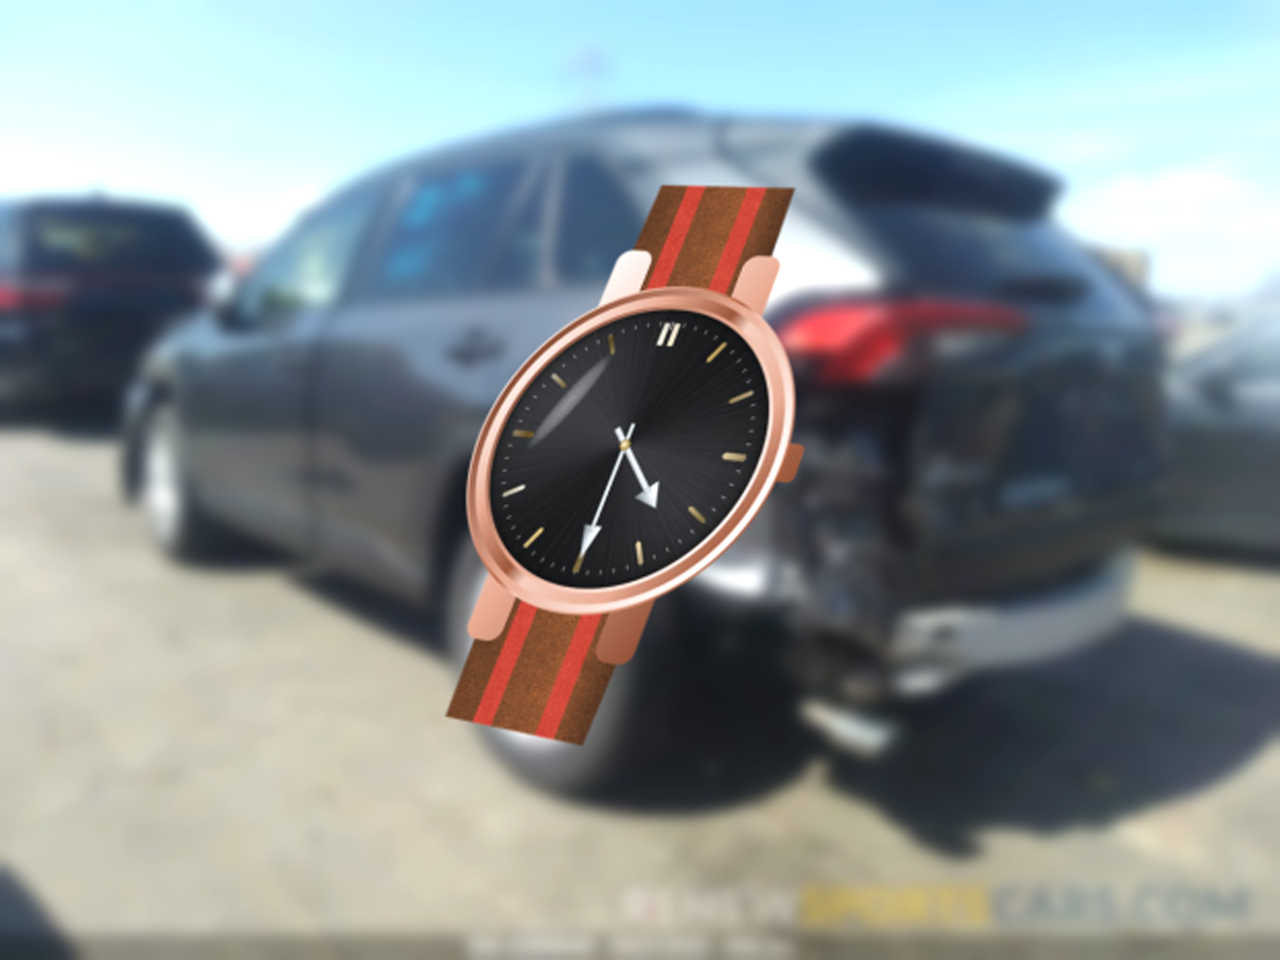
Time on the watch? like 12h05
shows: 4h30
